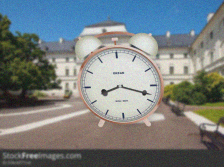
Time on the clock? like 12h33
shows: 8h18
